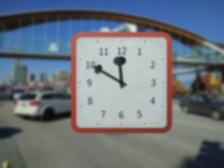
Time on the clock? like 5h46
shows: 11h50
